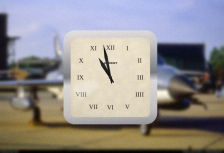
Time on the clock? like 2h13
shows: 10h58
